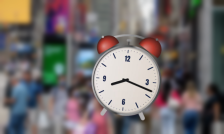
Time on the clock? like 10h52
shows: 8h18
